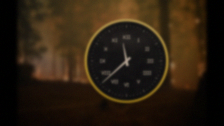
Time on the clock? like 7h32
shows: 11h38
